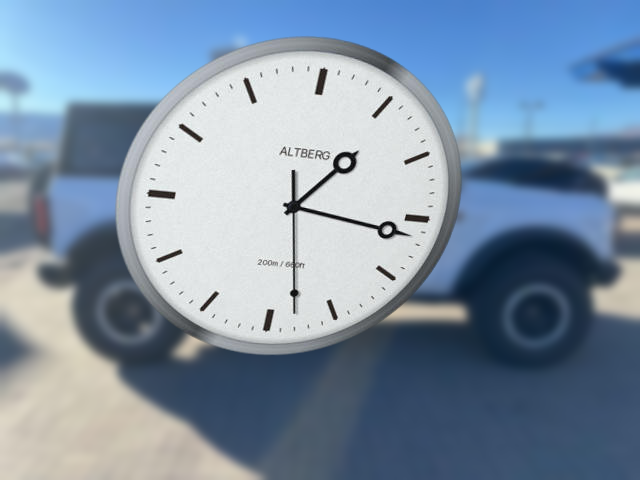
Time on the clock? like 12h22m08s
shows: 1h16m28s
